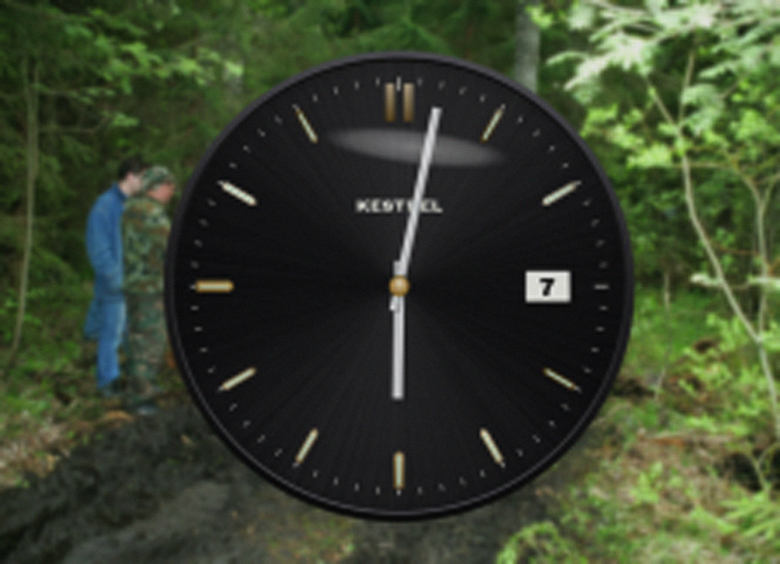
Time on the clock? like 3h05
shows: 6h02
